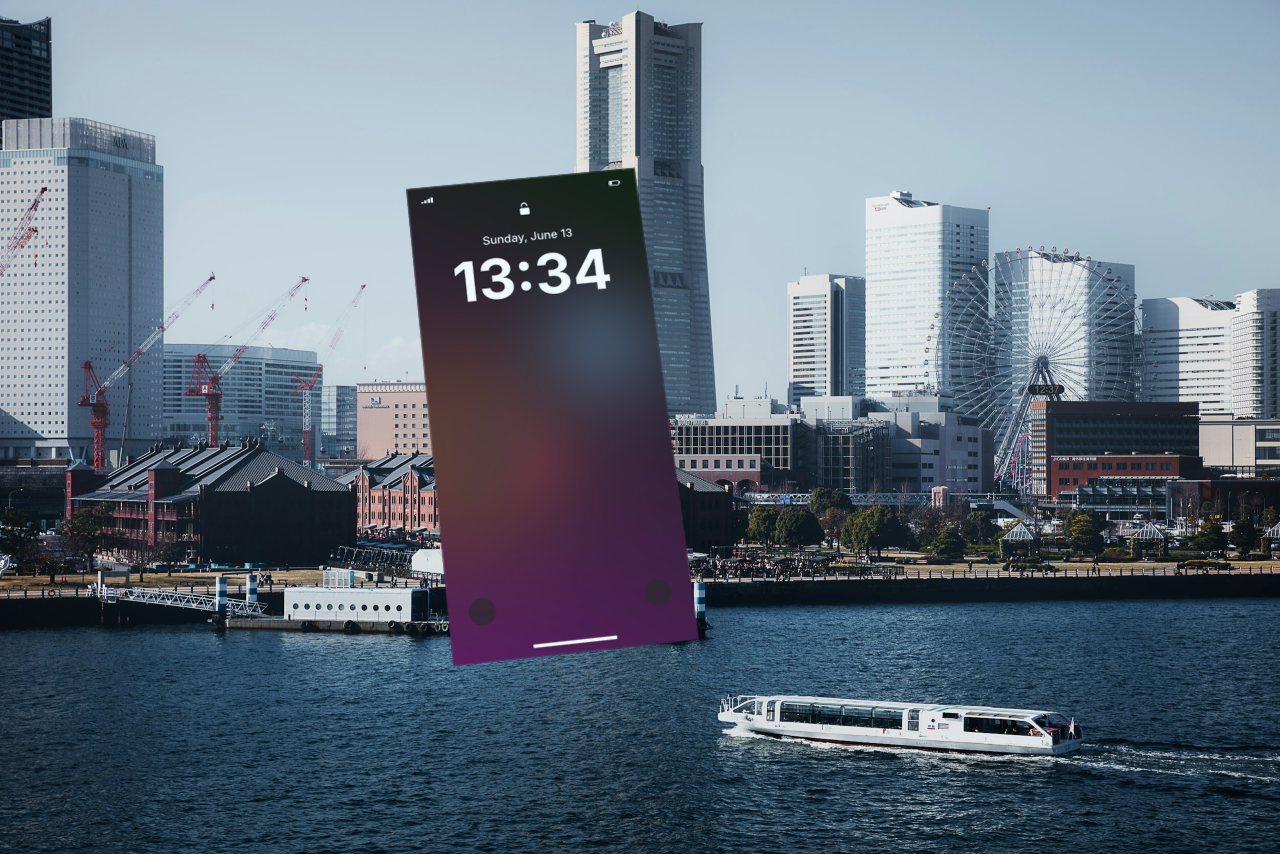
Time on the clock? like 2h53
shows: 13h34
